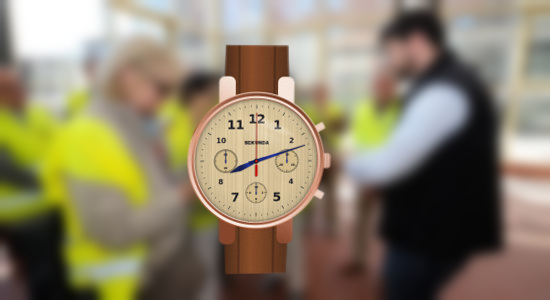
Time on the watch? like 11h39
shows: 8h12
